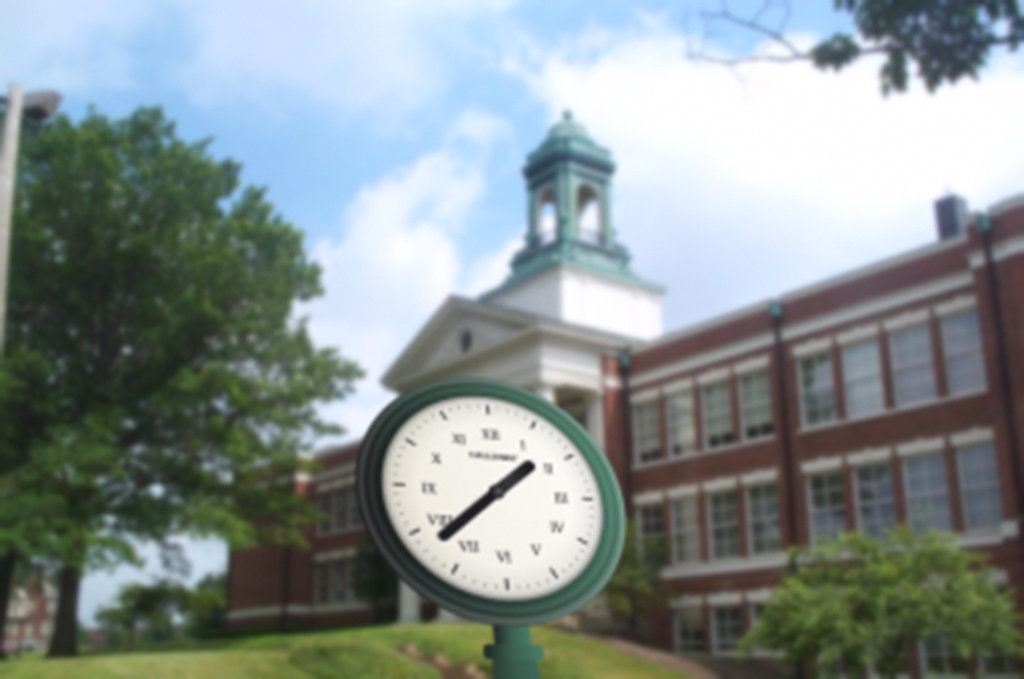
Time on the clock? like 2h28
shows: 1h38
